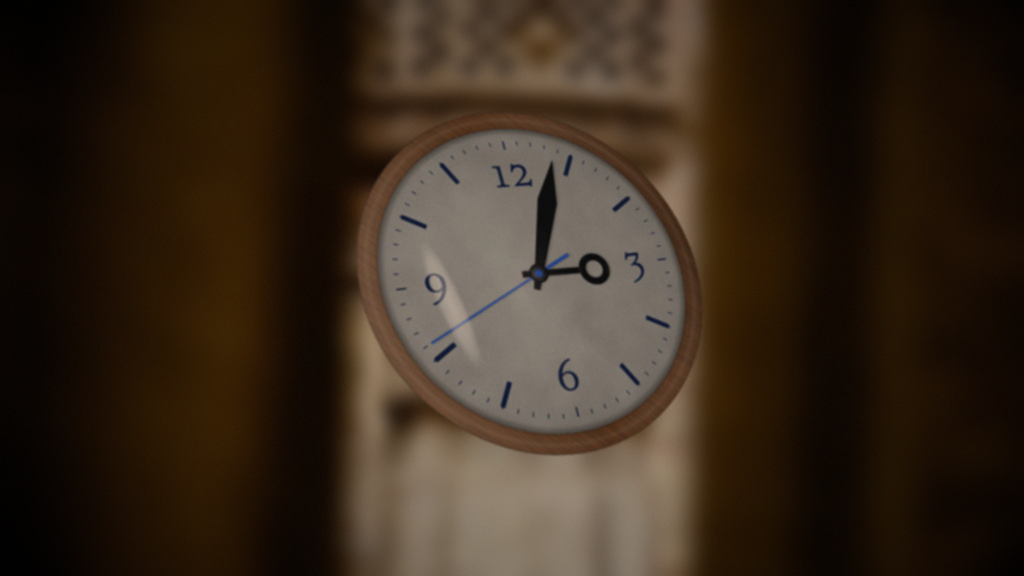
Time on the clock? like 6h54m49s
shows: 3h03m41s
